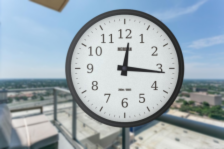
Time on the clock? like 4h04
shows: 12h16
